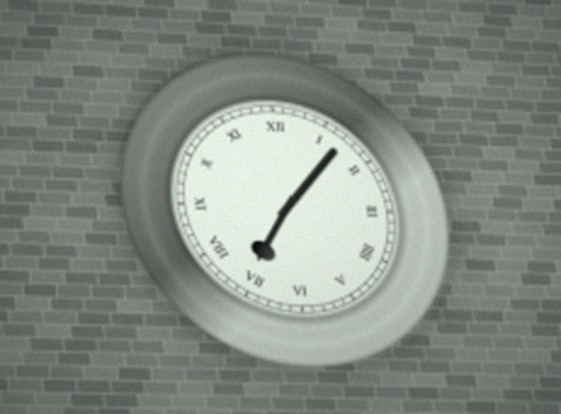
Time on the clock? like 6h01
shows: 7h07
